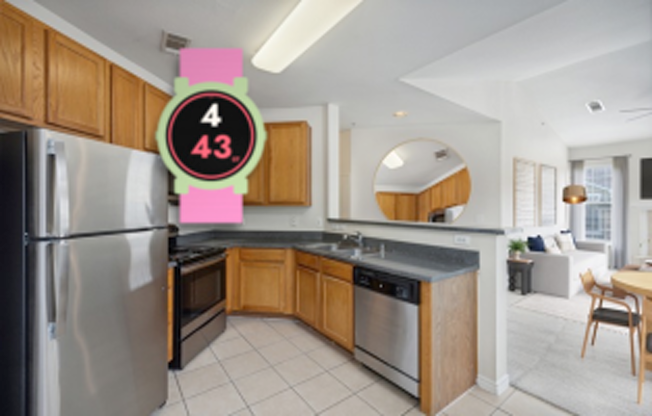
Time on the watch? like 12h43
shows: 4h43
